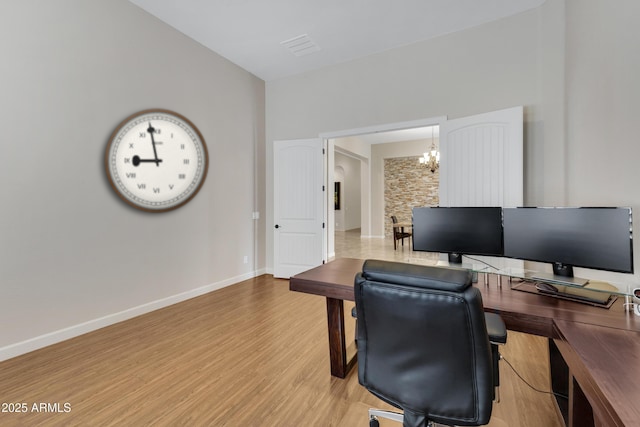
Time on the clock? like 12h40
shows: 8h58
